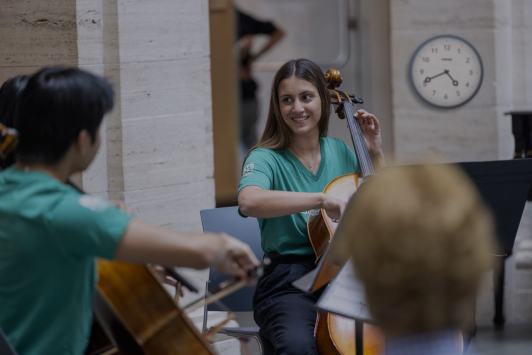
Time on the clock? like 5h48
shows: 4h41
